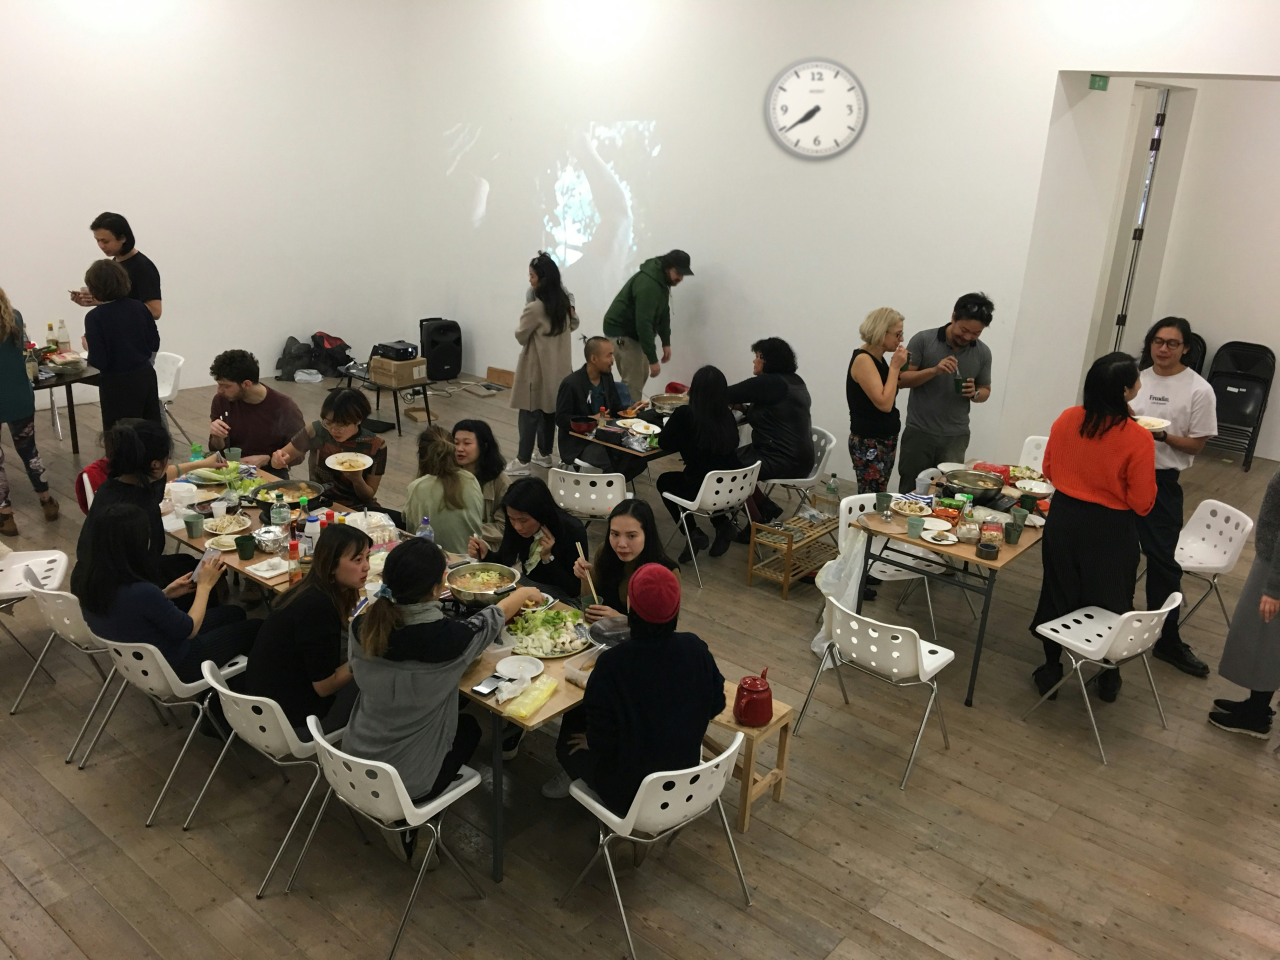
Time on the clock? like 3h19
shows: 7h39
